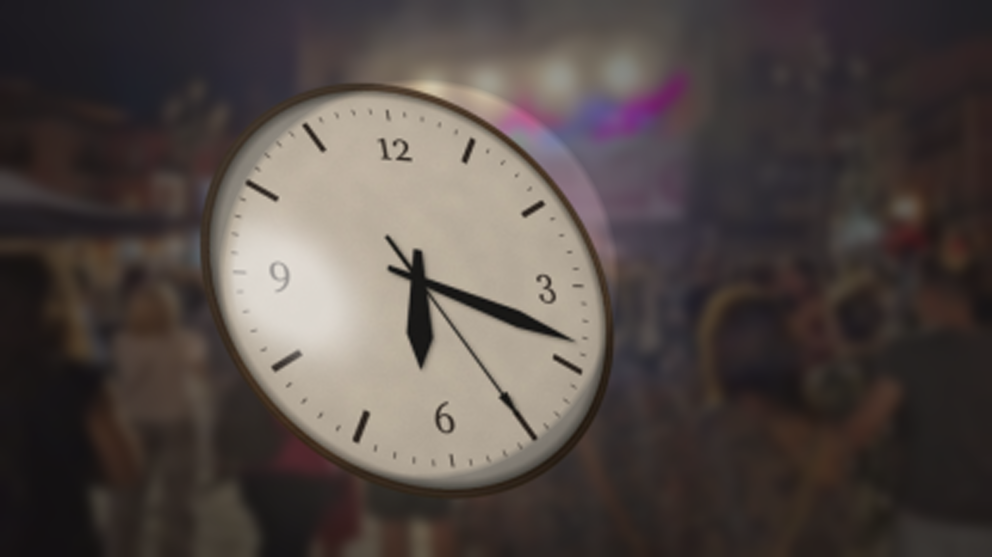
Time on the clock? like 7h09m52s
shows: 6h18m25s
